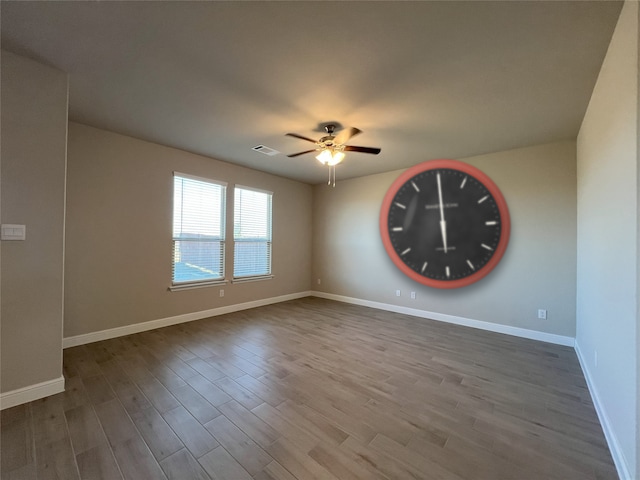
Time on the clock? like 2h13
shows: 6h00
